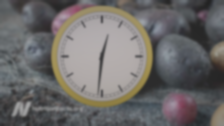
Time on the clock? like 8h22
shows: 12h31
